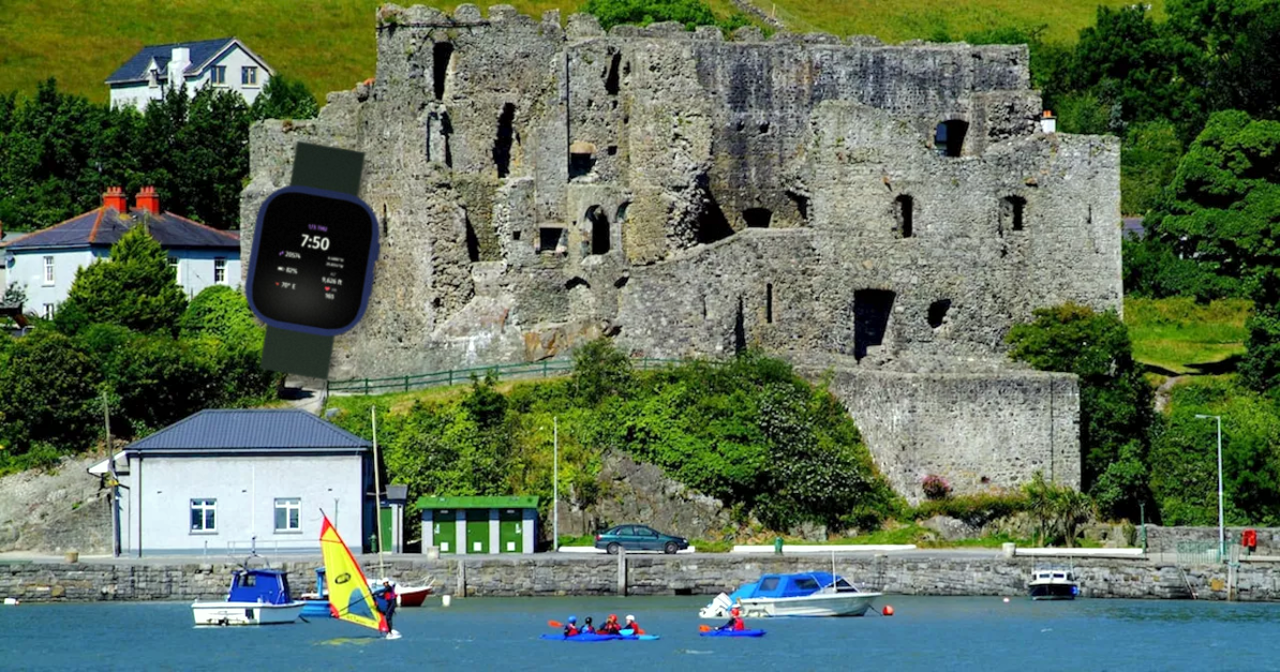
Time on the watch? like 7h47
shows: 7h50
